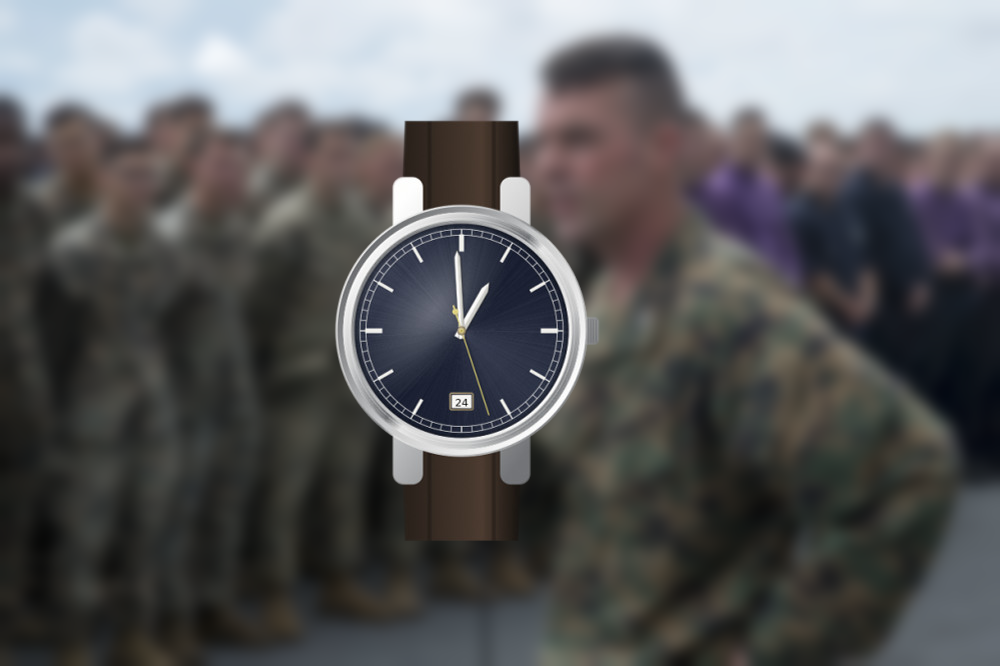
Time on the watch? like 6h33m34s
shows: 12h59m27s
